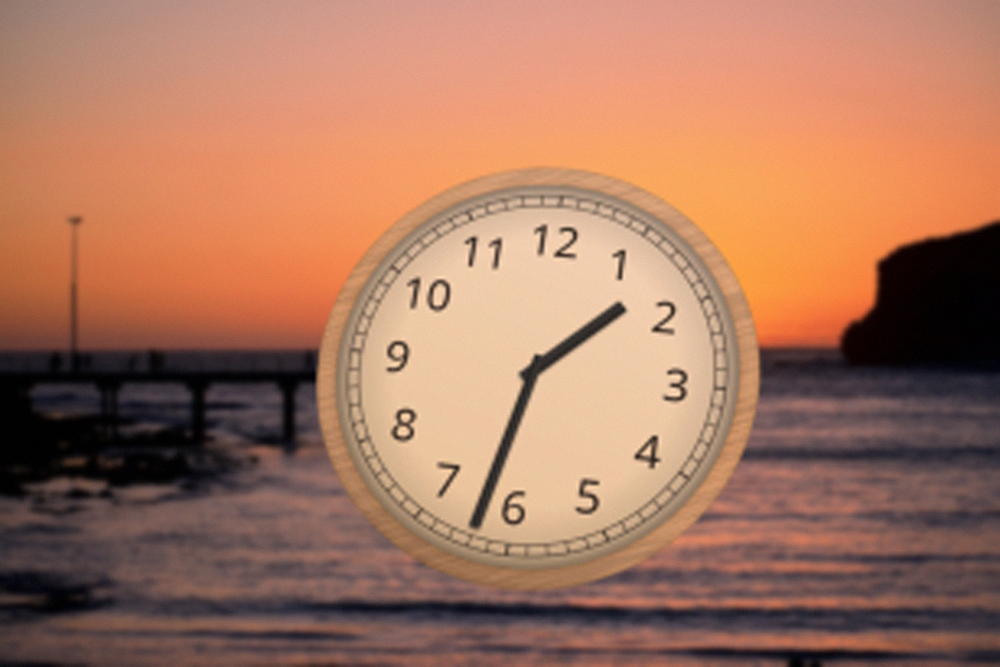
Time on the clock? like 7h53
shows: 1h32
